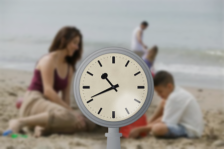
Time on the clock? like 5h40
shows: 10h41
